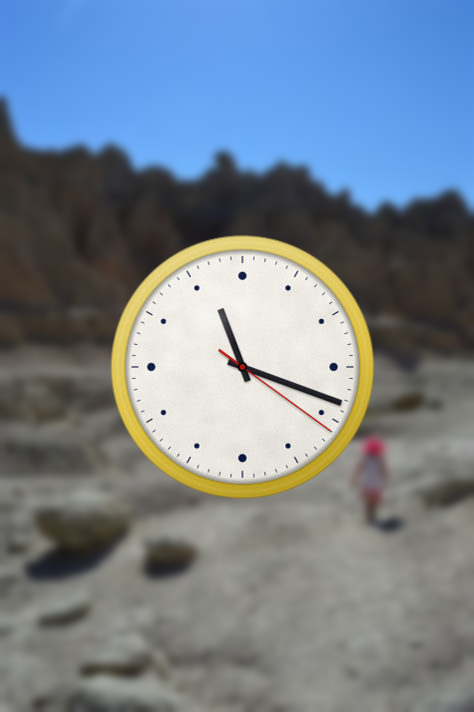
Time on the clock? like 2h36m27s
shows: 11h18m21s
